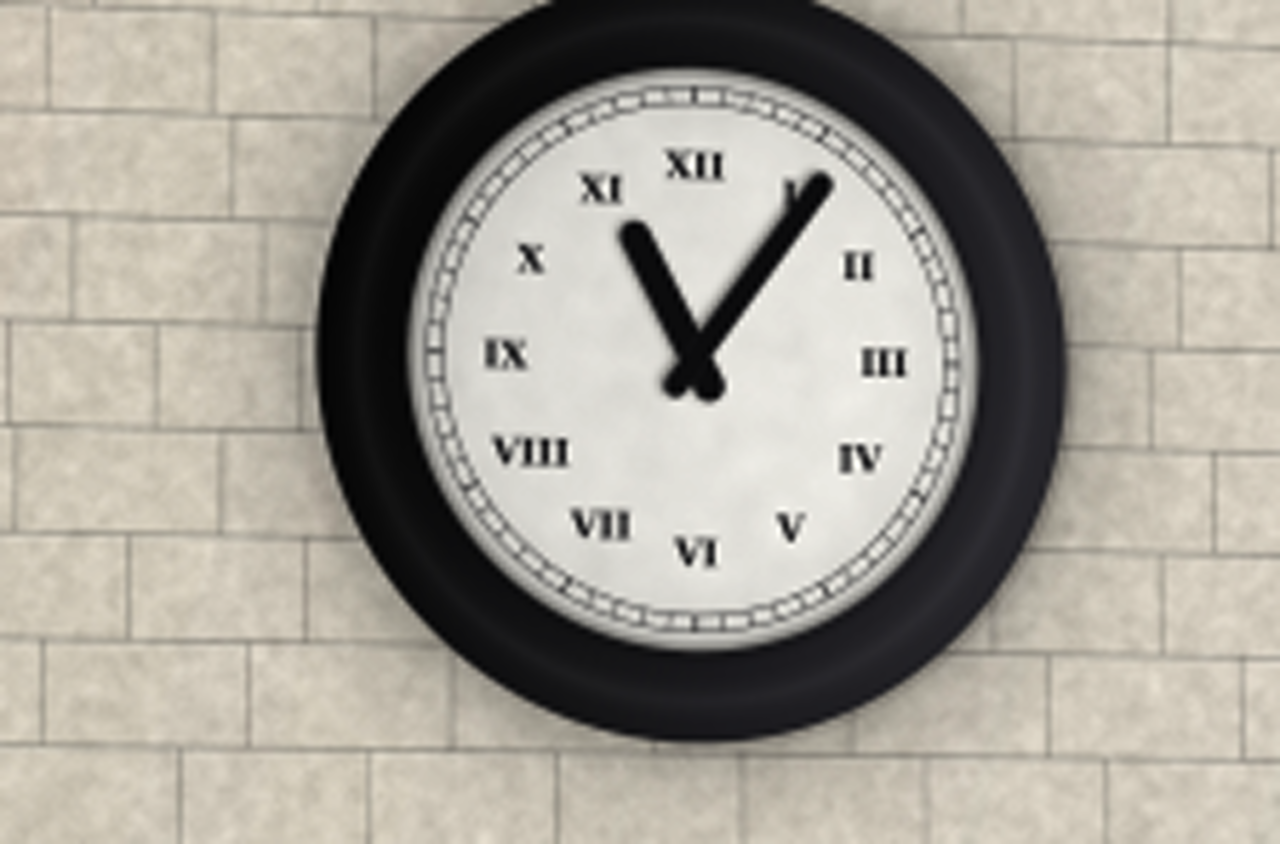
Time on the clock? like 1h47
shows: 11h06
